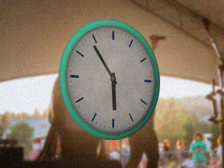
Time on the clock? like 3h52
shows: 5h54
